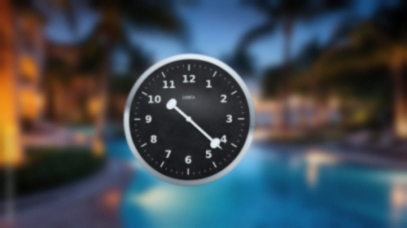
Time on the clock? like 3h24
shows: 10h22
